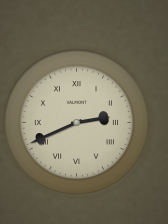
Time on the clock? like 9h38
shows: 2h41
